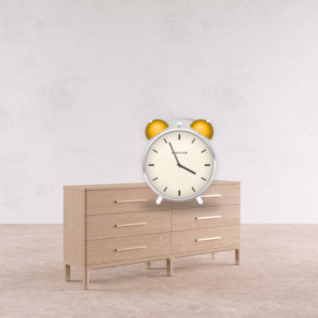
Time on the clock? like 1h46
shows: 3h56
